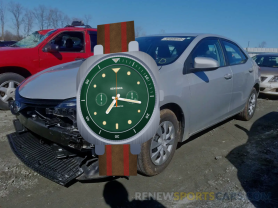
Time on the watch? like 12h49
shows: 7h17
